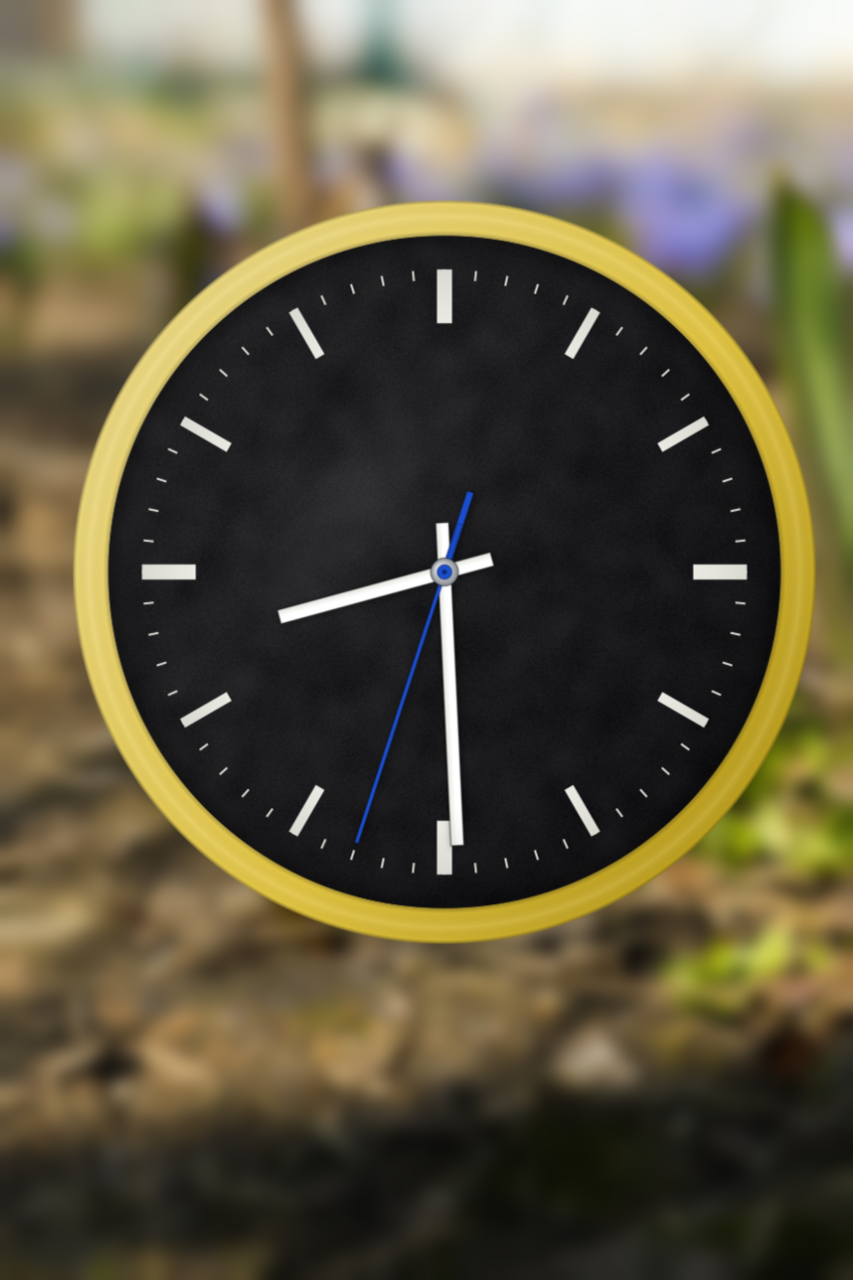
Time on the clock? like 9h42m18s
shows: 8h29m33s
